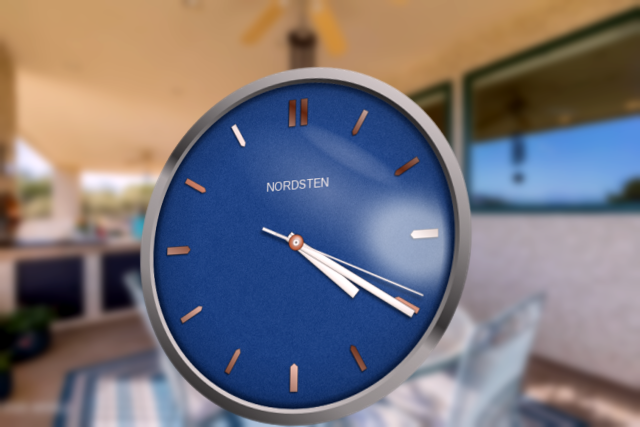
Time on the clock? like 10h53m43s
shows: 4h20m19s
